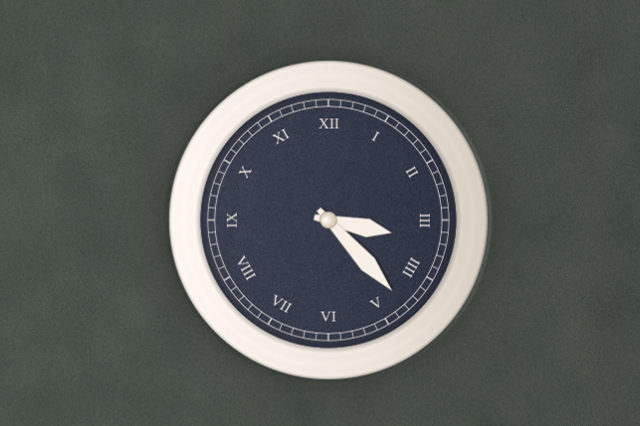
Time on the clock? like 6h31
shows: 3h23
